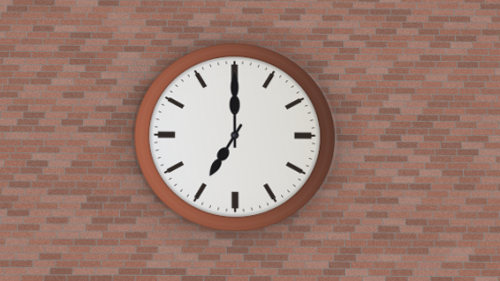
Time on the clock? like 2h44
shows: 7h00
